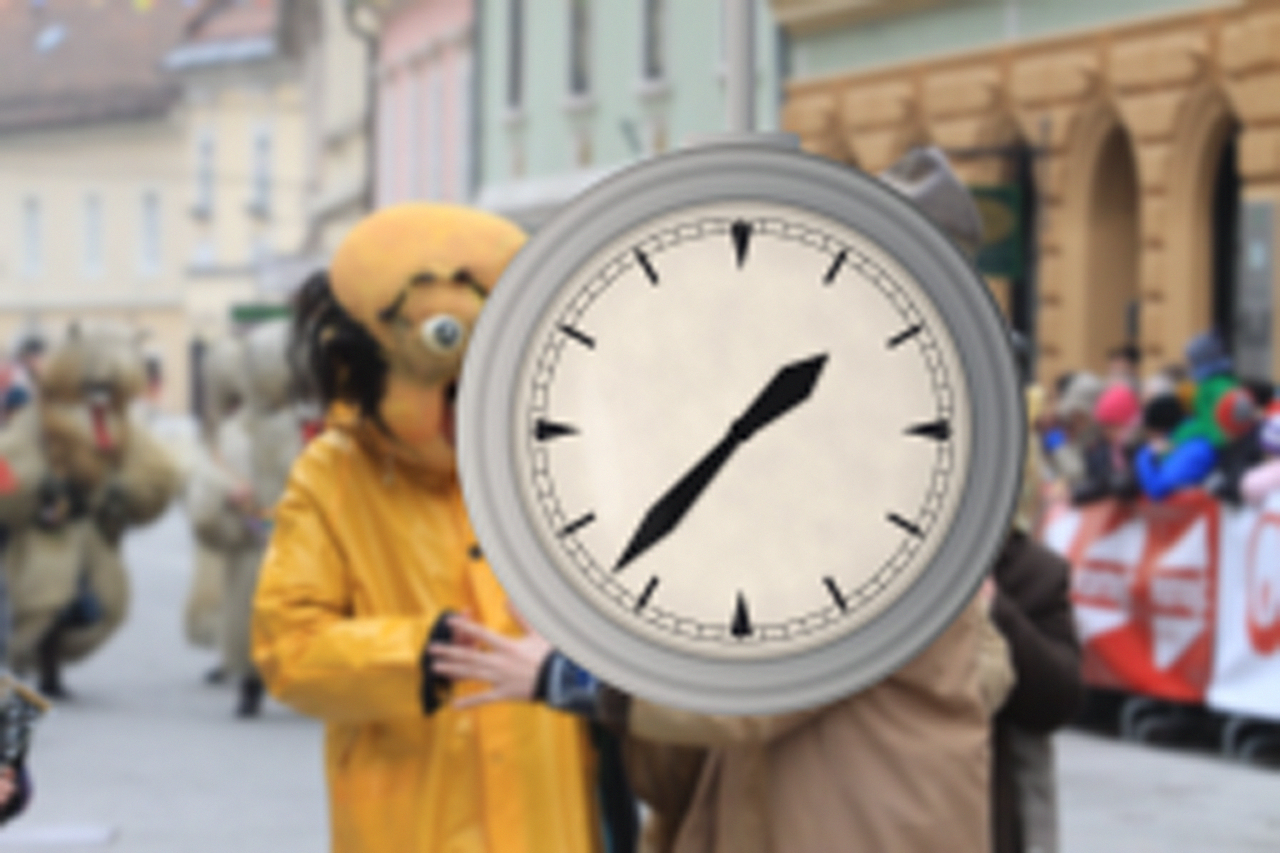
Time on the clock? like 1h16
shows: 1h37
